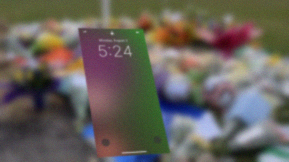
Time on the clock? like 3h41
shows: 5h24
